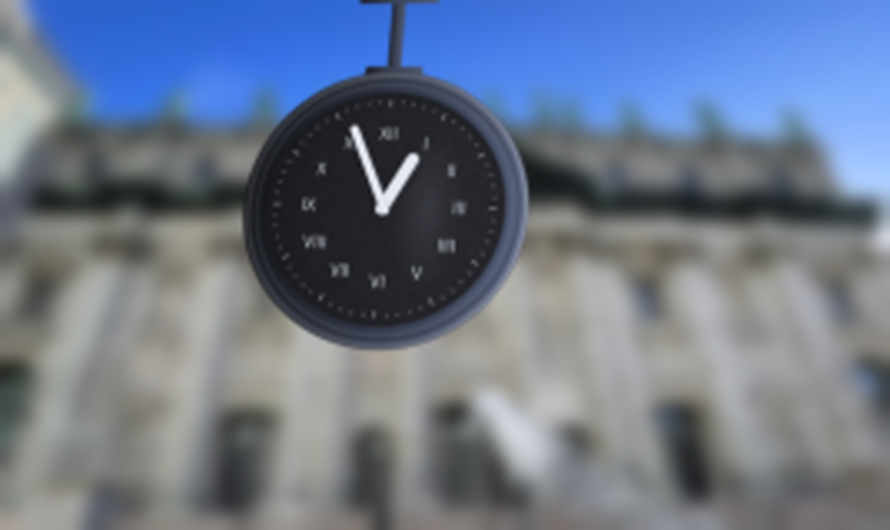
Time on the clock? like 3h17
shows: 12h56
